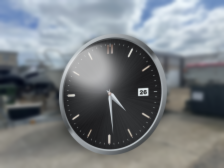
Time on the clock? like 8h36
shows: 4h29
